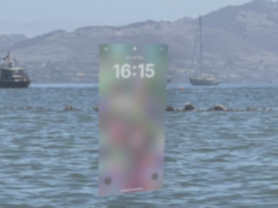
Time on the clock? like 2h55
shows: 16h15
